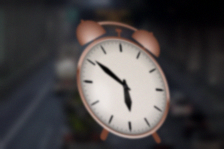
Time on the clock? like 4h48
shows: 5h51
